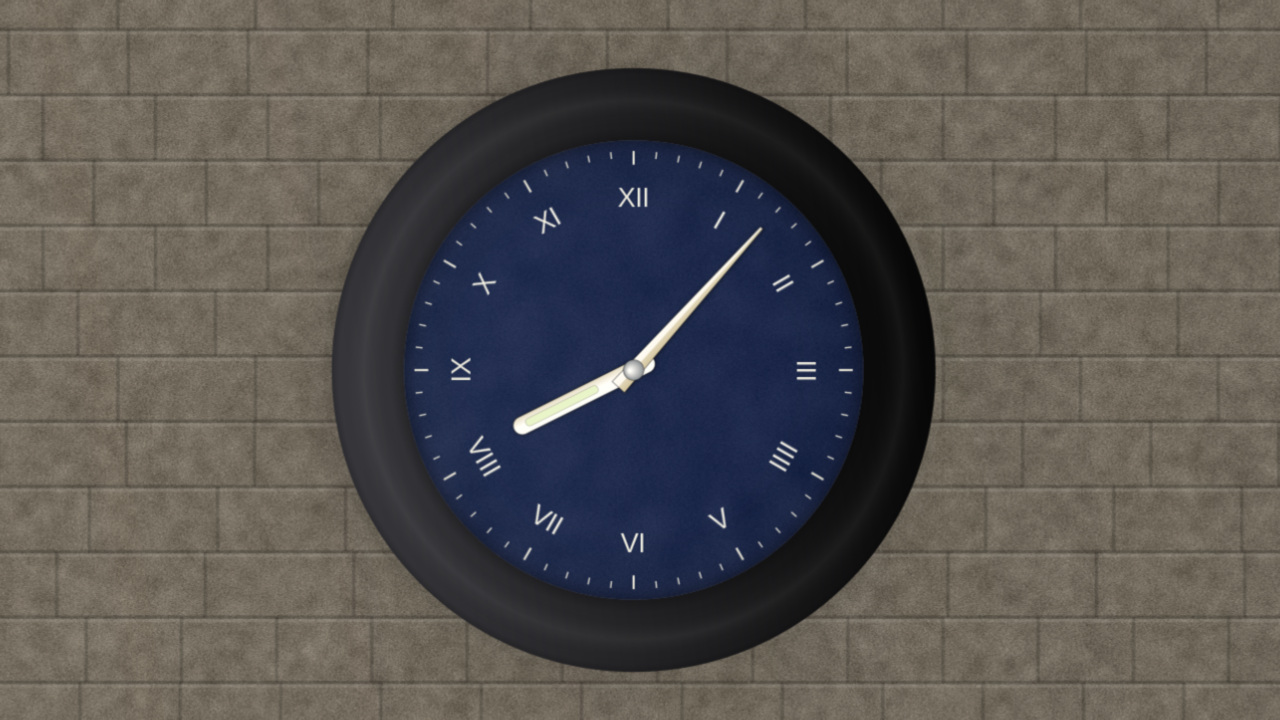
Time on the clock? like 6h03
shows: 8h07
